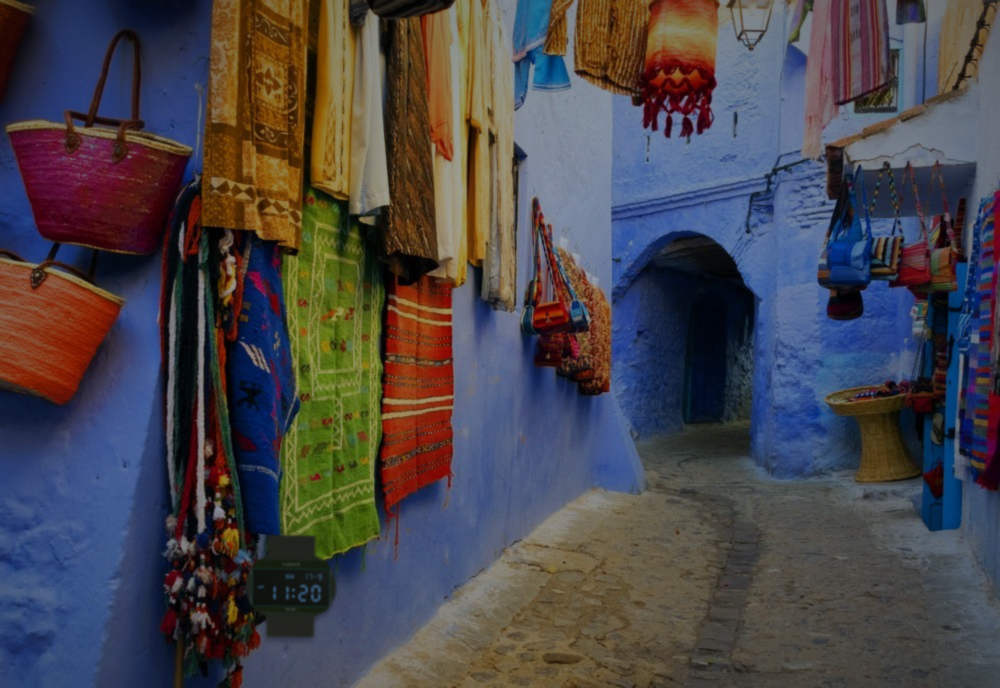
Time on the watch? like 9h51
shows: 11h20
